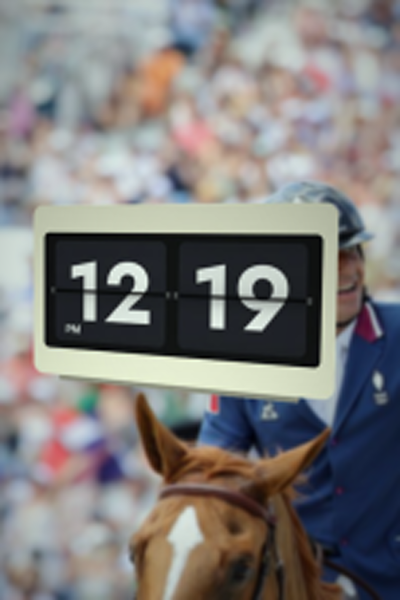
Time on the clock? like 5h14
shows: 12h19
